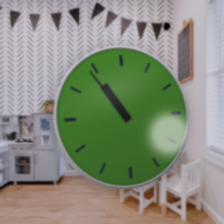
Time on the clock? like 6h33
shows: 10h54
